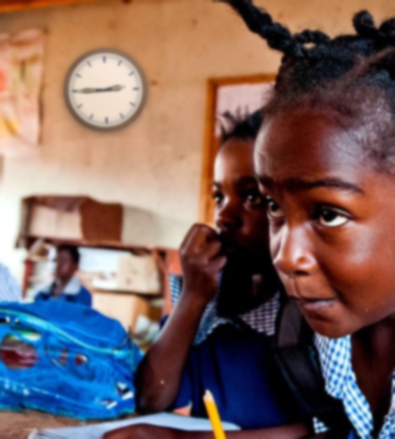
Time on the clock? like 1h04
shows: 2h45
